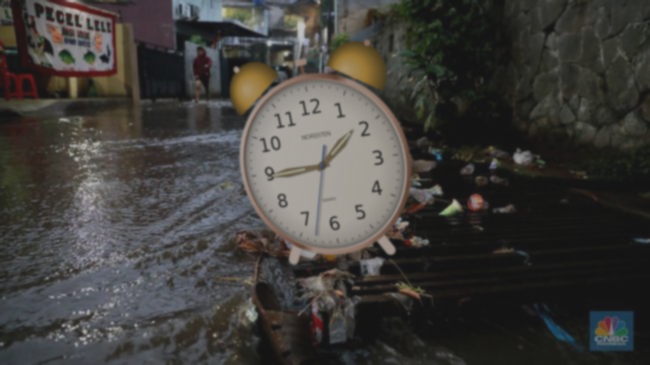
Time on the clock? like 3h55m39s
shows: 1h44m33s
